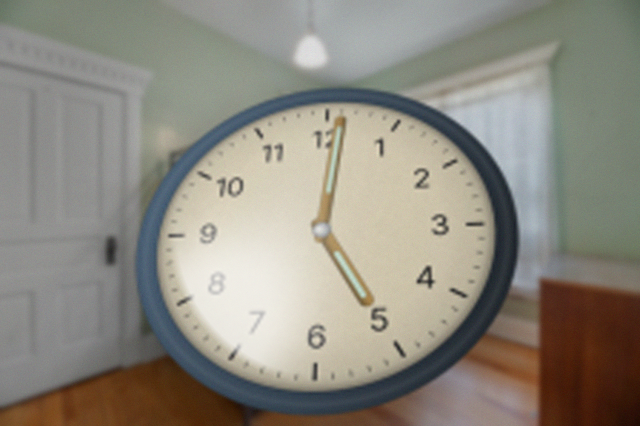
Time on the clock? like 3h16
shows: 5h01
